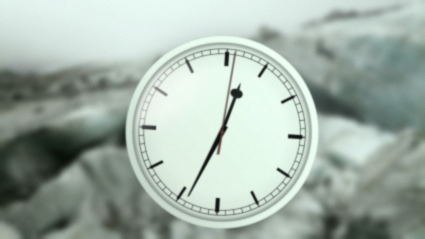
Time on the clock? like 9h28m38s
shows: 12h34m01s
